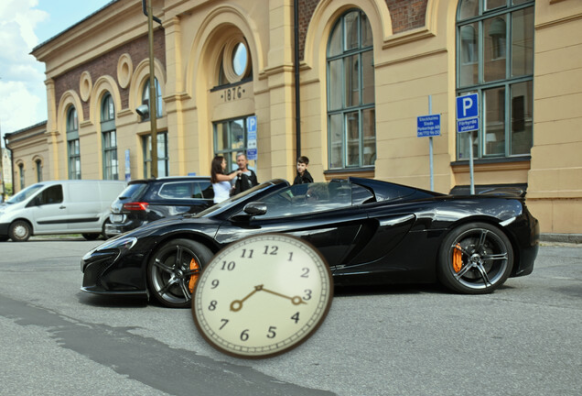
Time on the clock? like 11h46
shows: 7h17
